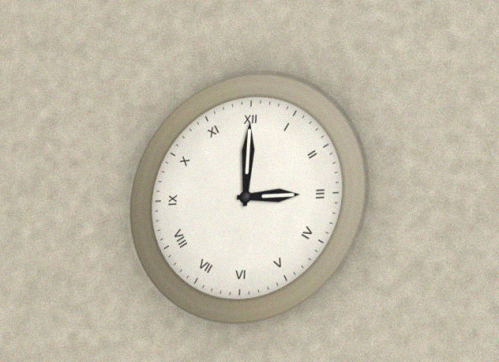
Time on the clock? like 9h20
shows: 3h00
